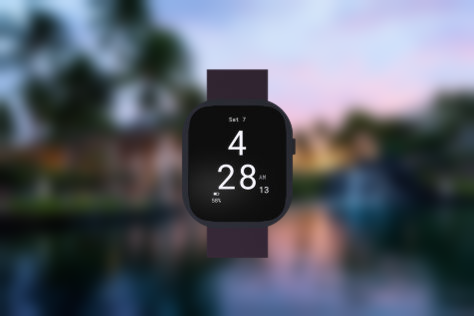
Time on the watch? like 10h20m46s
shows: 4h28m13s
